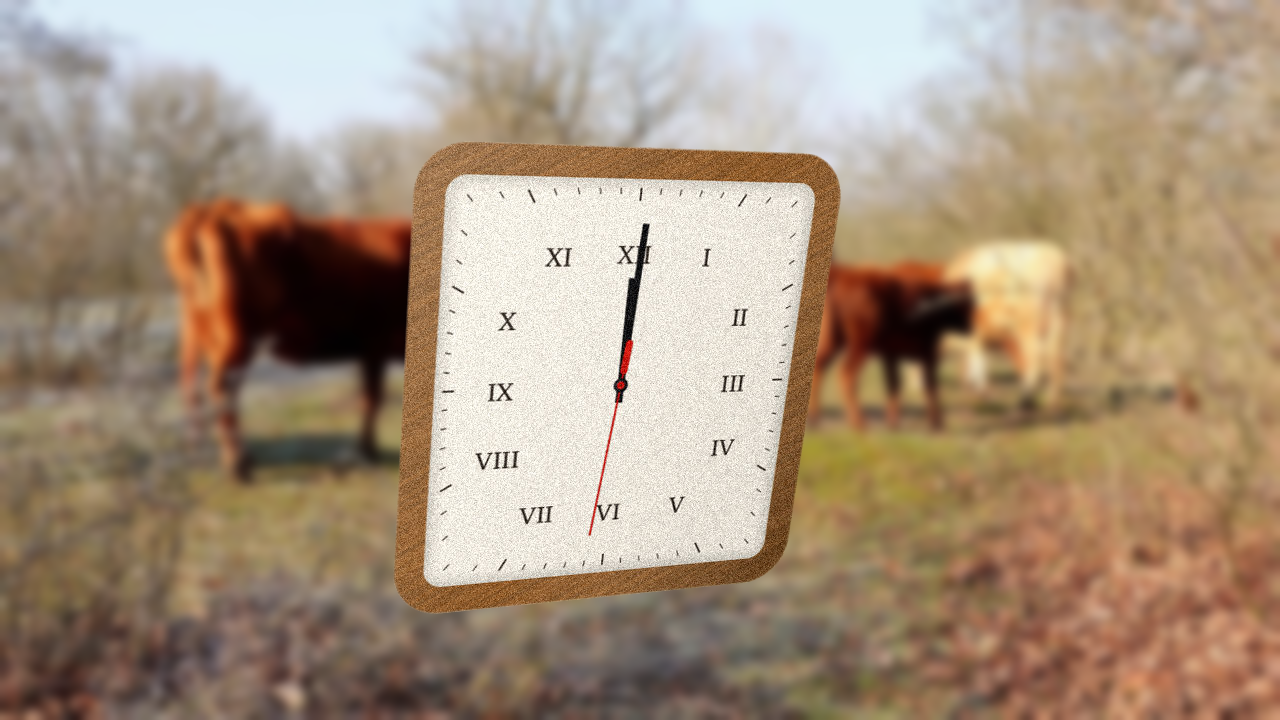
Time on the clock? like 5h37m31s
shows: 12h00m31s
